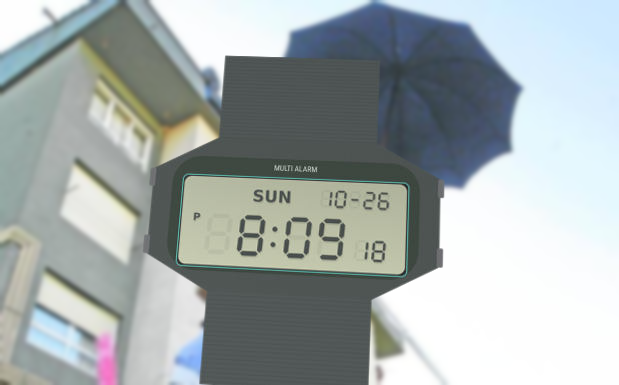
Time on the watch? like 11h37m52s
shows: 8h09m18s
